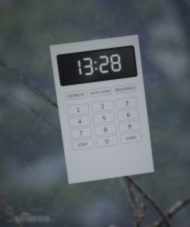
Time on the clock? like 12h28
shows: 13h28
